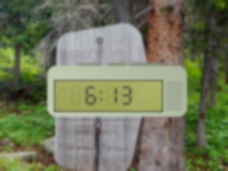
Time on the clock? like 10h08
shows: 6h13
